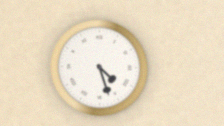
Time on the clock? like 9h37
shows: 4h27
